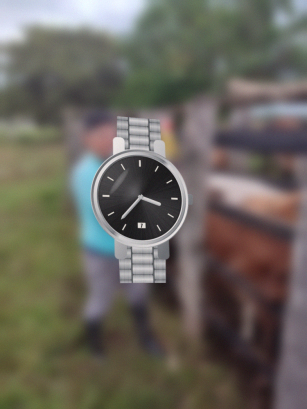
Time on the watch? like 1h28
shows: 3h37
